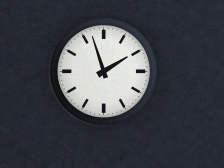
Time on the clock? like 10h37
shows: 1h57
